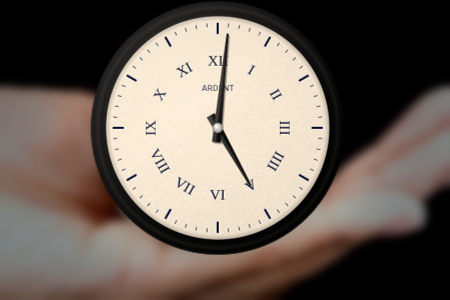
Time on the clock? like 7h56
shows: 5h01
